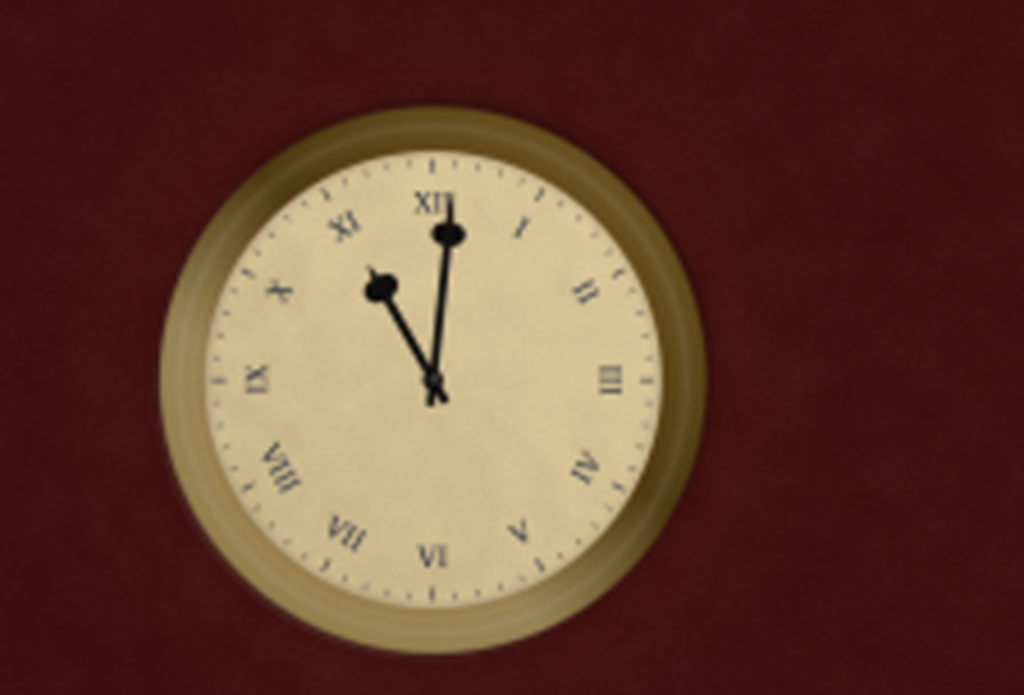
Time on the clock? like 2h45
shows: 11h01
